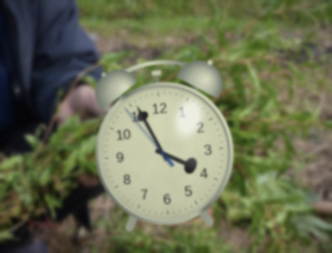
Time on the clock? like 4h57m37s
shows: 3h55m54s
